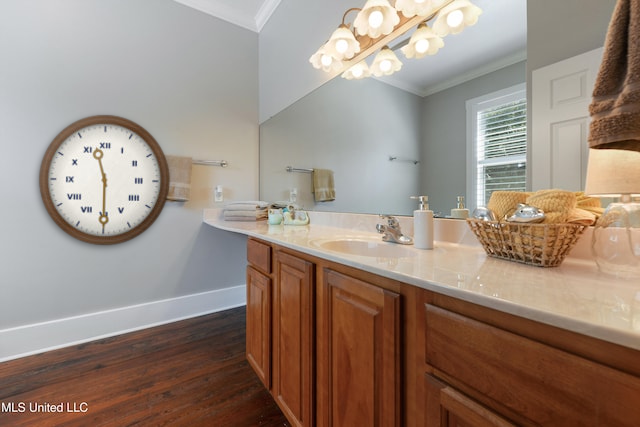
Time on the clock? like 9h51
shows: 11h30
